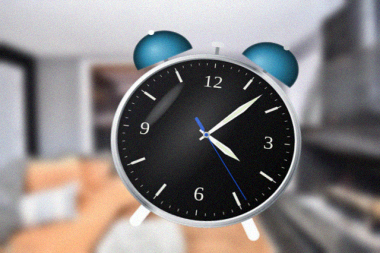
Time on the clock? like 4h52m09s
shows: 4h07m24s
